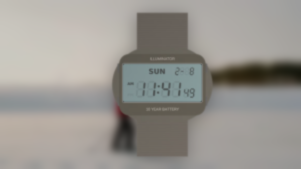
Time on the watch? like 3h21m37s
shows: 11h41m49s
